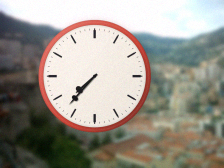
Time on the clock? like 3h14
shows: 7h37
